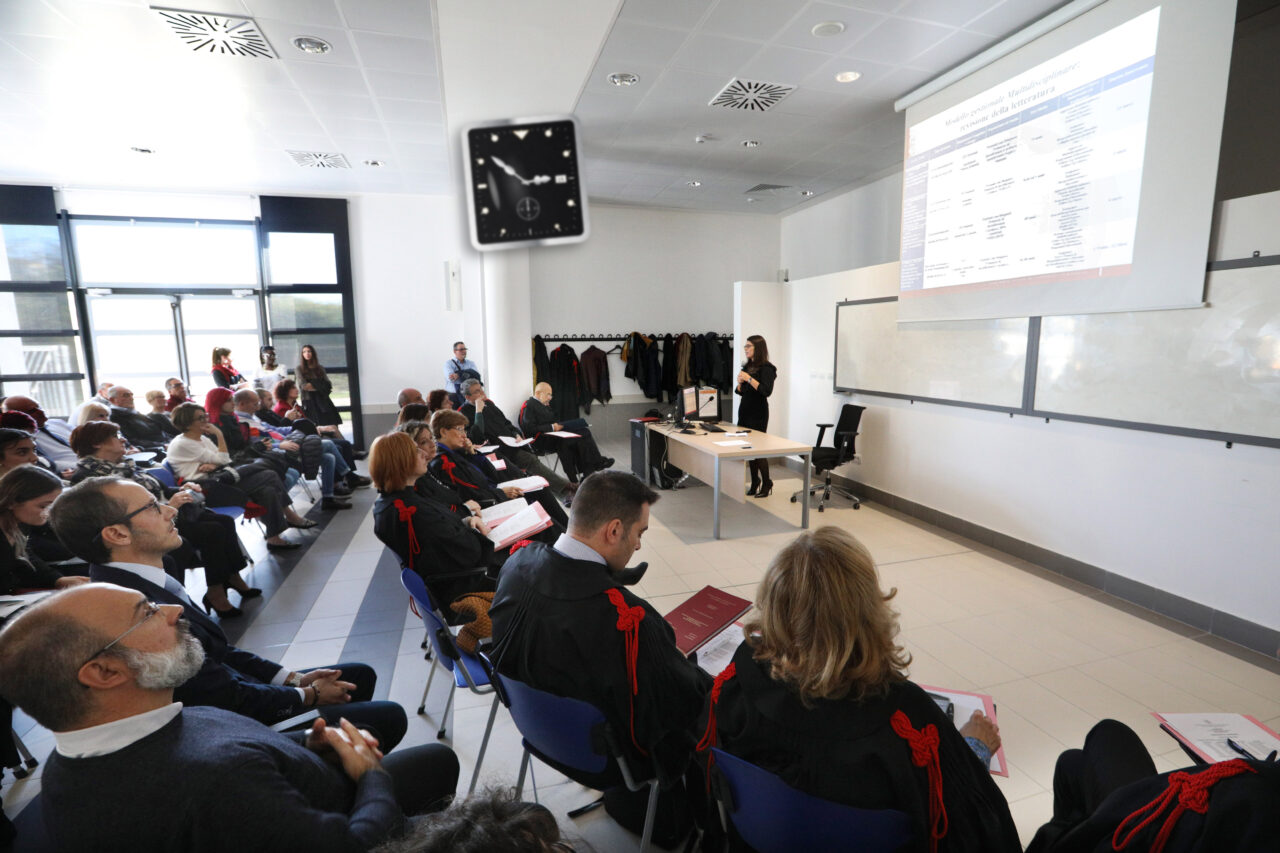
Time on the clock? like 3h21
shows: 2h52
